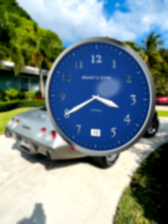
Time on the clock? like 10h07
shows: 3h40
